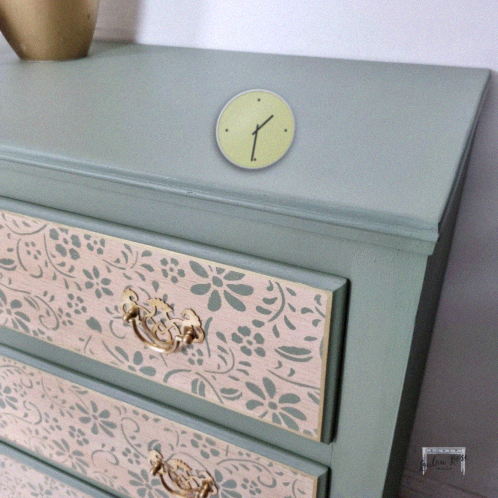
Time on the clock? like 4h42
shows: 1h31
